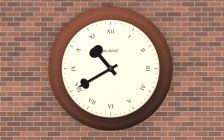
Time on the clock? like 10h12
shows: 10h40
